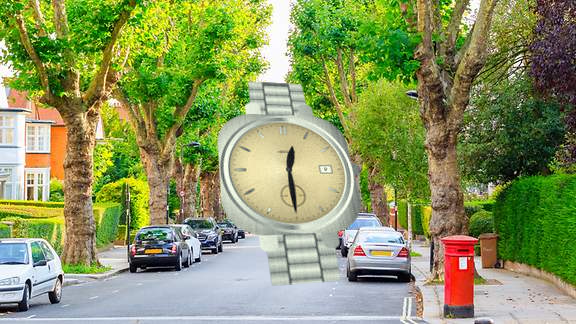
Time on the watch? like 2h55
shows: 12h30
